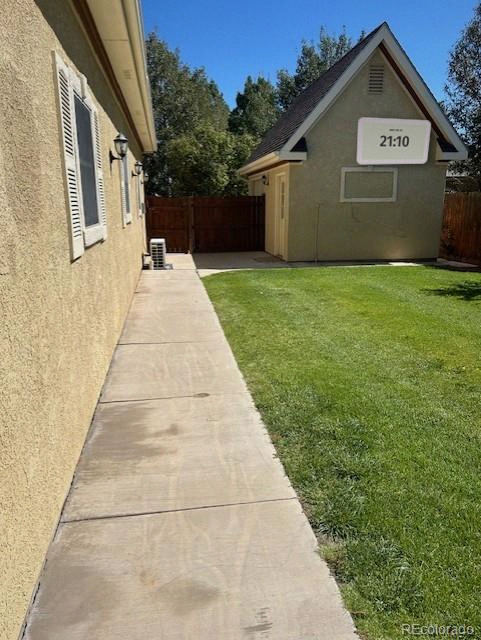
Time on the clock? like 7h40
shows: 21h10
